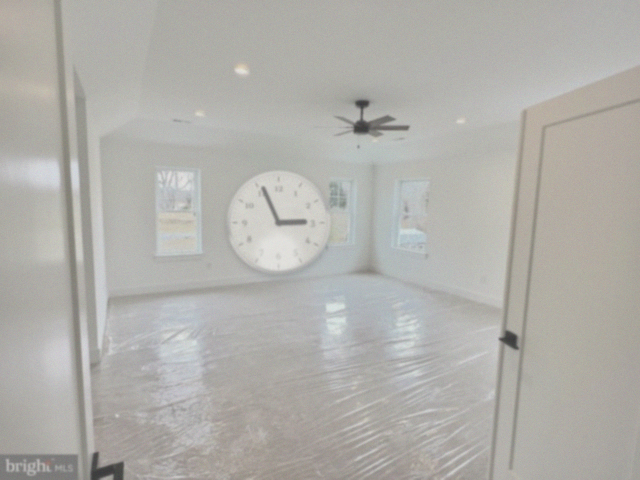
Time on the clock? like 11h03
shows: 2h56
